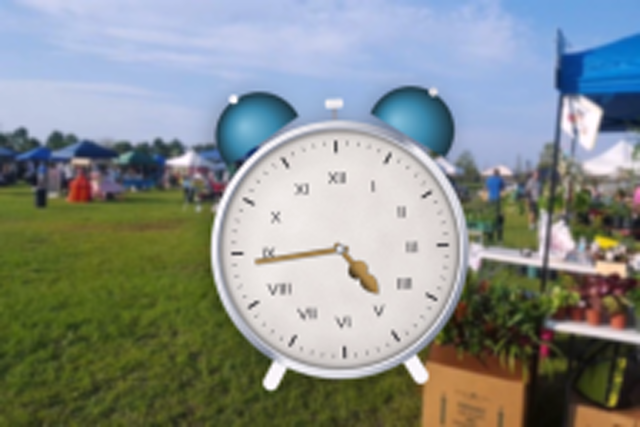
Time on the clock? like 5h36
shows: 4h44
